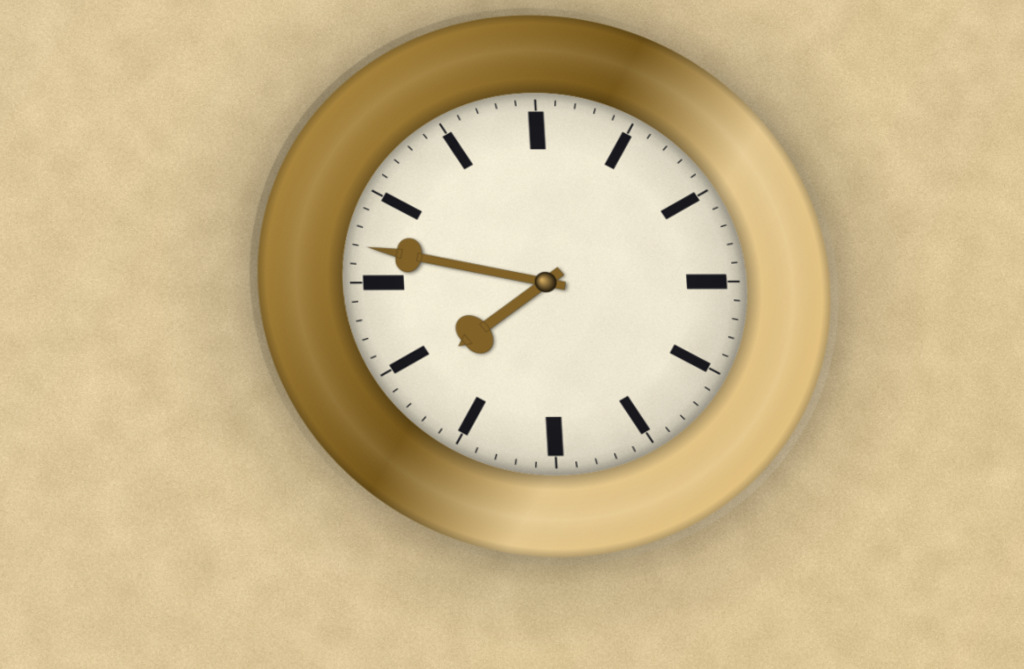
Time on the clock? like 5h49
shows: 7h47
